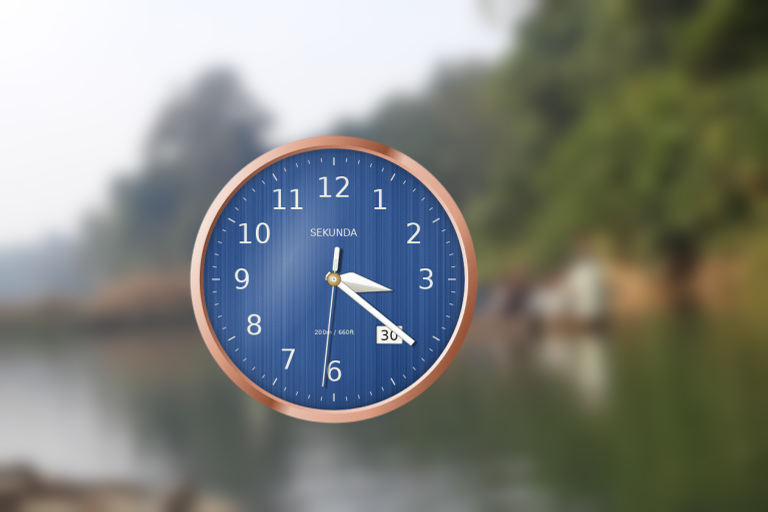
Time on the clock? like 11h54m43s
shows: 3h21m31s
